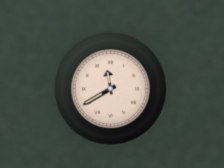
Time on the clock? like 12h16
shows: 11h40
